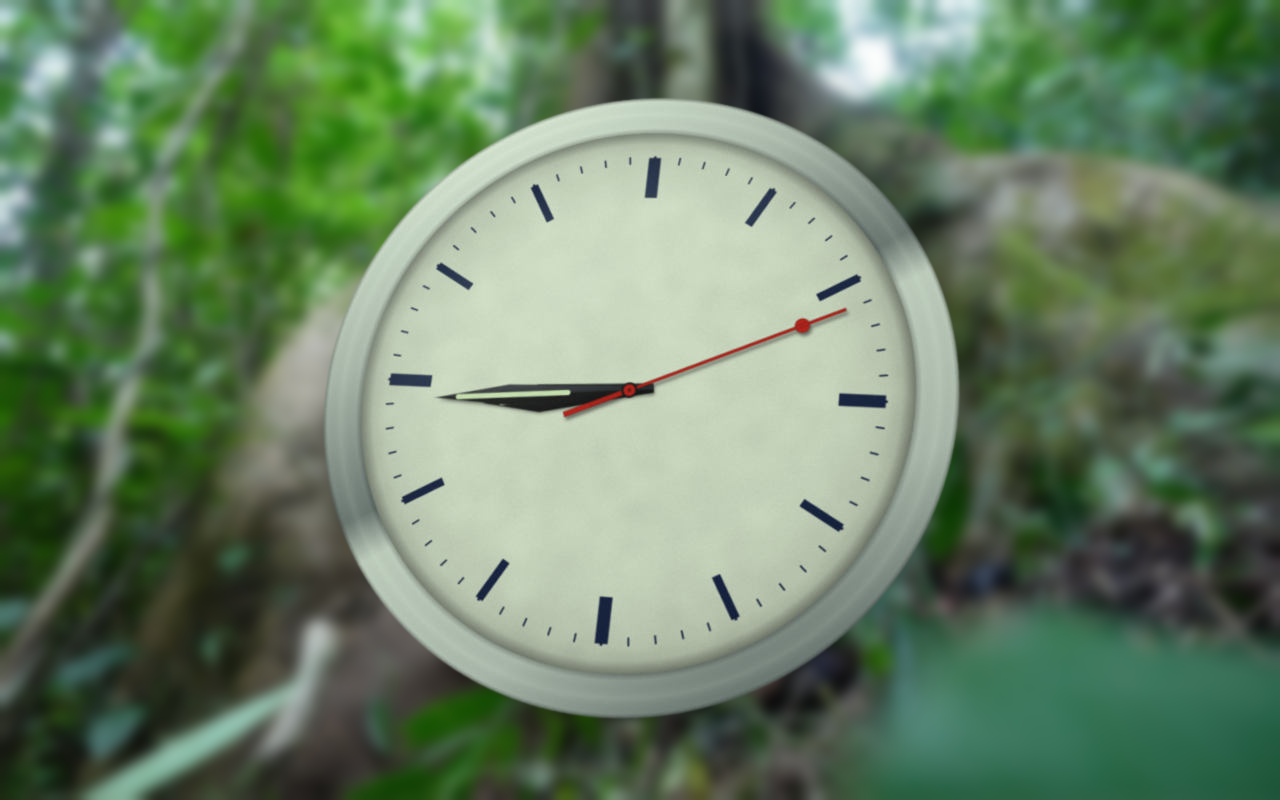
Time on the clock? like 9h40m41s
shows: 8h44m11s
